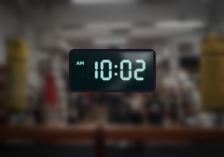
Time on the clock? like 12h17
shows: 10h02
